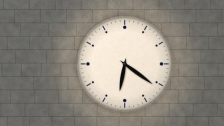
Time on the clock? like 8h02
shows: 6h21
